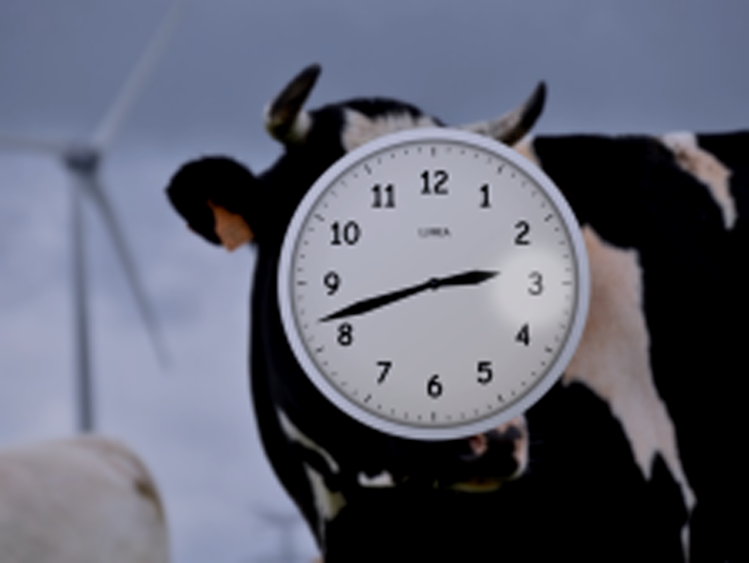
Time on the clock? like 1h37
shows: 2h42
